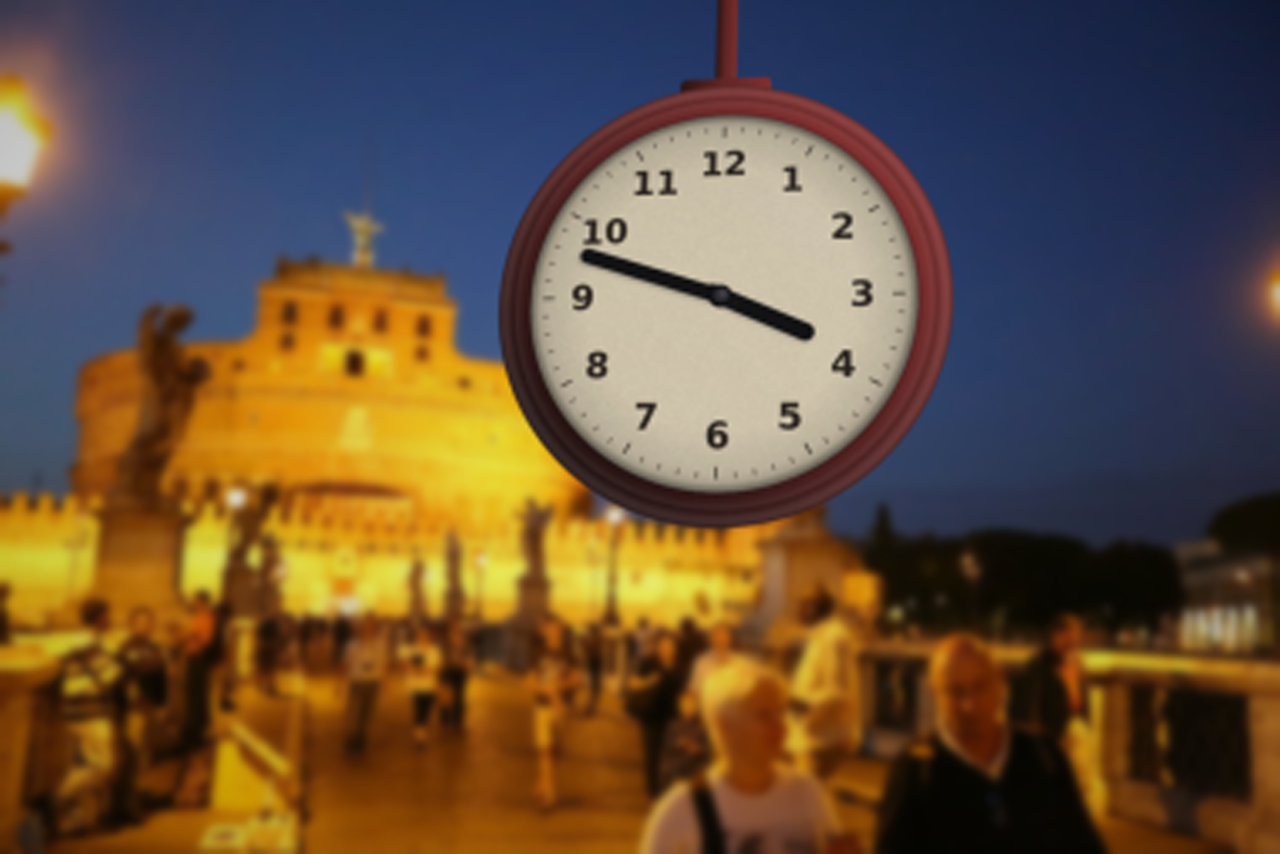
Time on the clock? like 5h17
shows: 3h48
